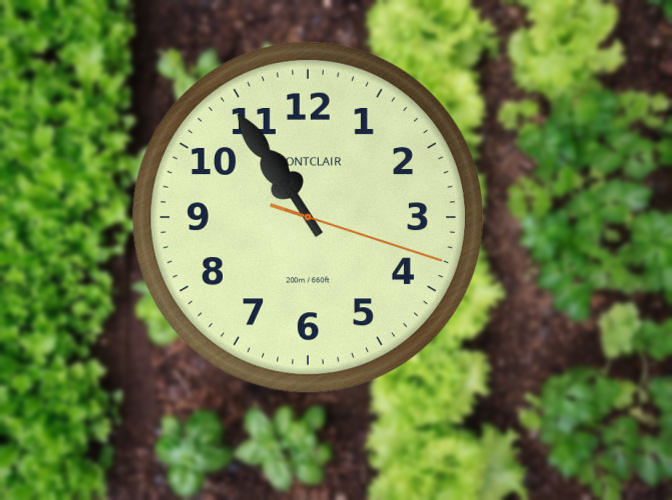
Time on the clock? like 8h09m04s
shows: 10h54m18s
